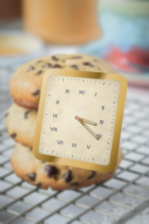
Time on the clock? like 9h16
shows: 3h21
